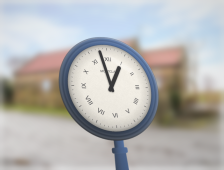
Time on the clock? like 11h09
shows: 12h58
